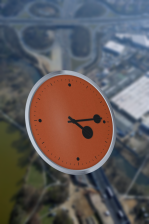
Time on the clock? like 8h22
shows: 4h14
